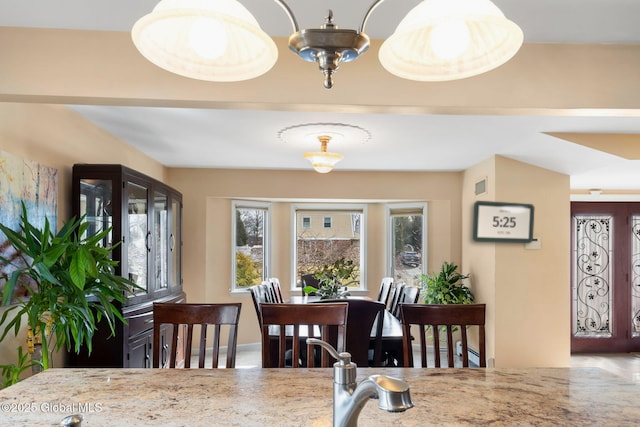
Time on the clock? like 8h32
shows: 5h25
